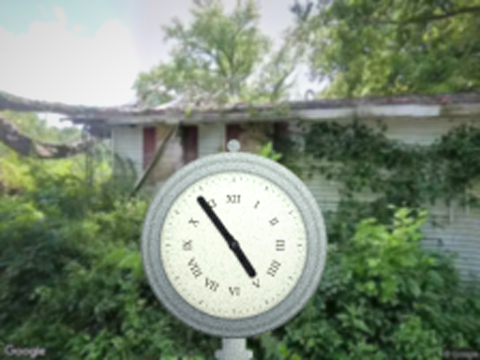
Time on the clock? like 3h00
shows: 4h54
